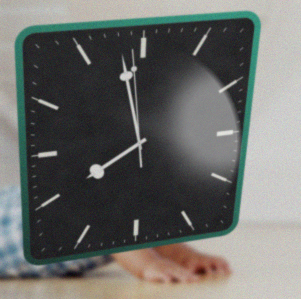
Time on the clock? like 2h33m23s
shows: 7h57m59s
